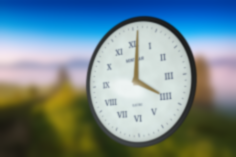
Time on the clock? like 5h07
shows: 4h01
